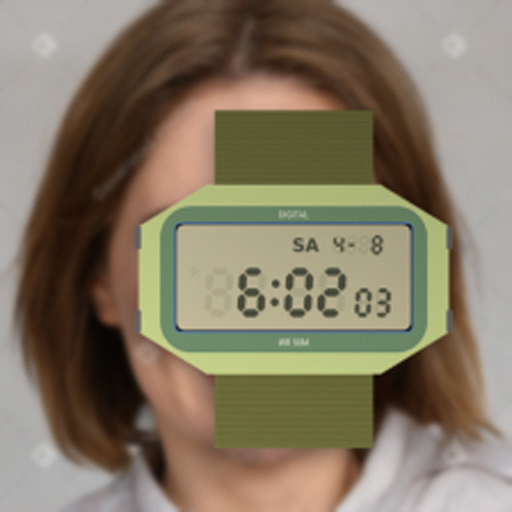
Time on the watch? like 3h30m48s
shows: 6h02m03s
